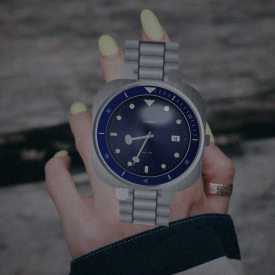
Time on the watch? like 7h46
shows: 8h34
